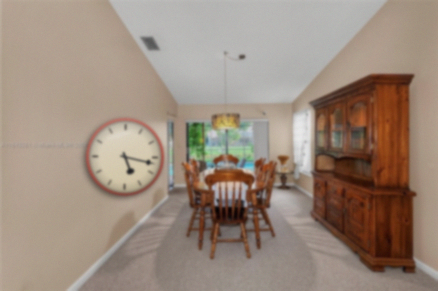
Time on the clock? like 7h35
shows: 5h17
